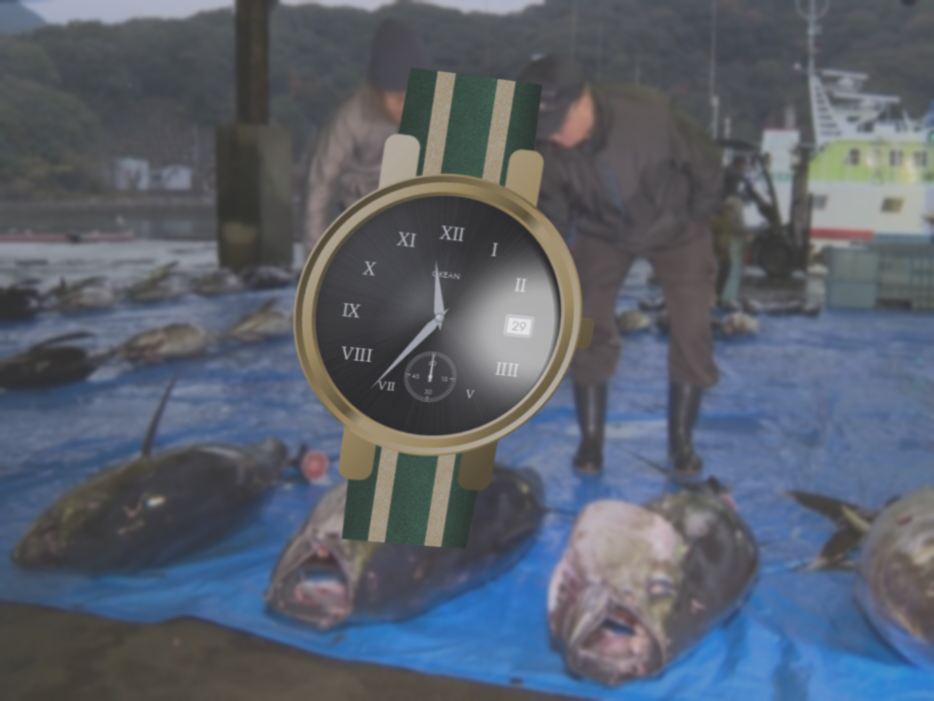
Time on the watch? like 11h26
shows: 11h36
